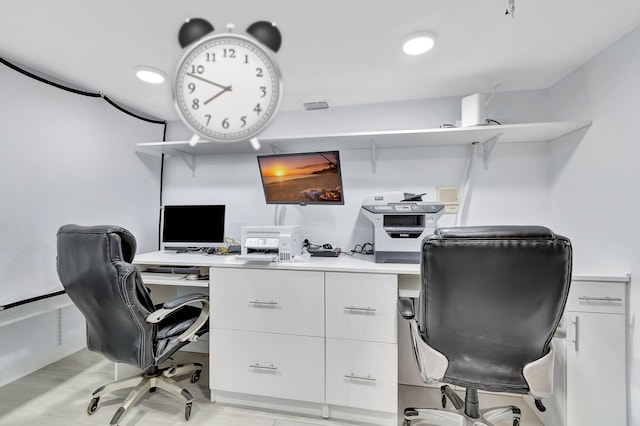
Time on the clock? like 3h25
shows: 7h48
